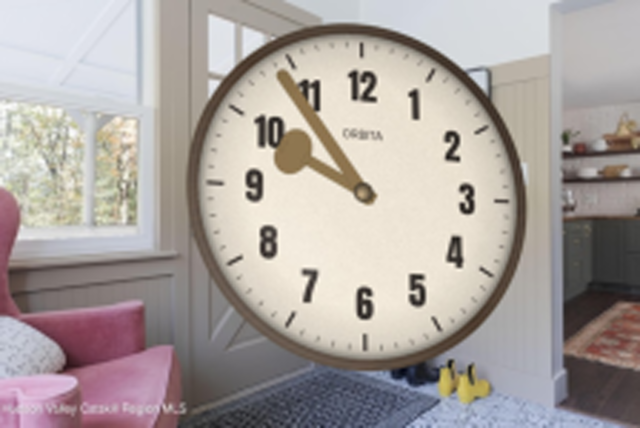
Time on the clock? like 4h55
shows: 9h54
